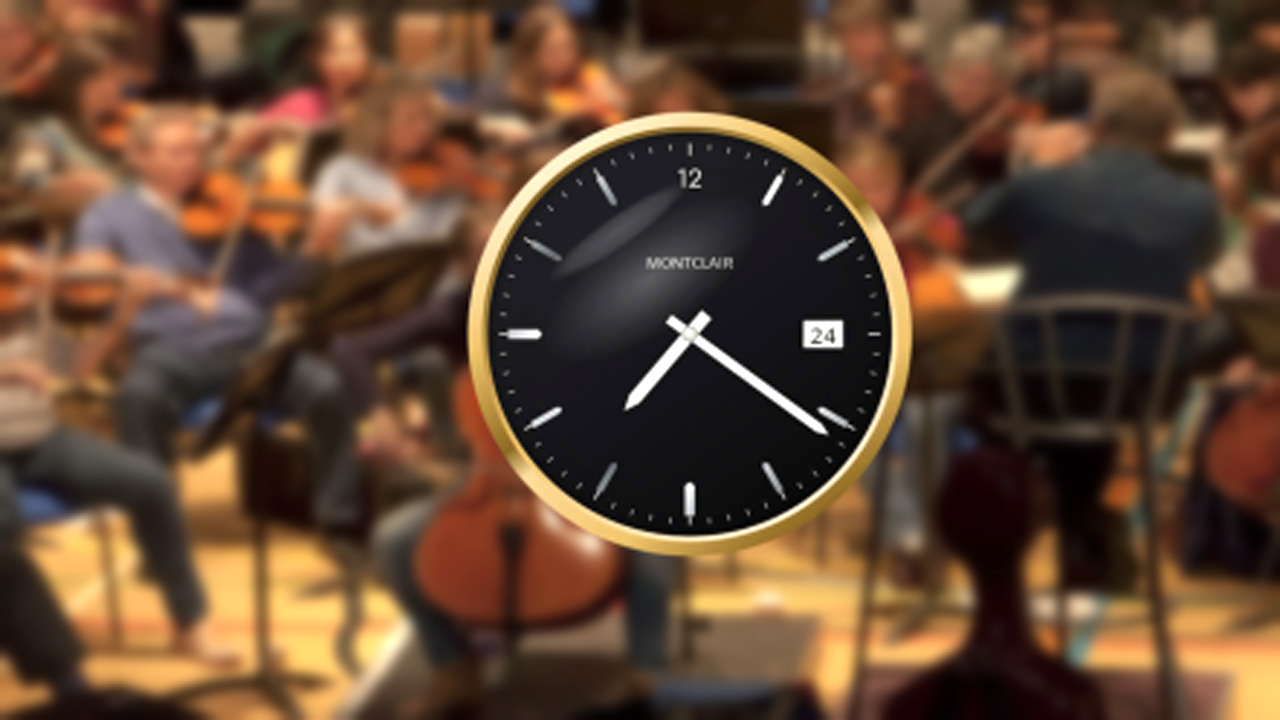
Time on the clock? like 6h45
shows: 7h21
